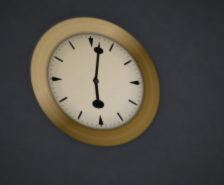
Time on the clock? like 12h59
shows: 6h02
